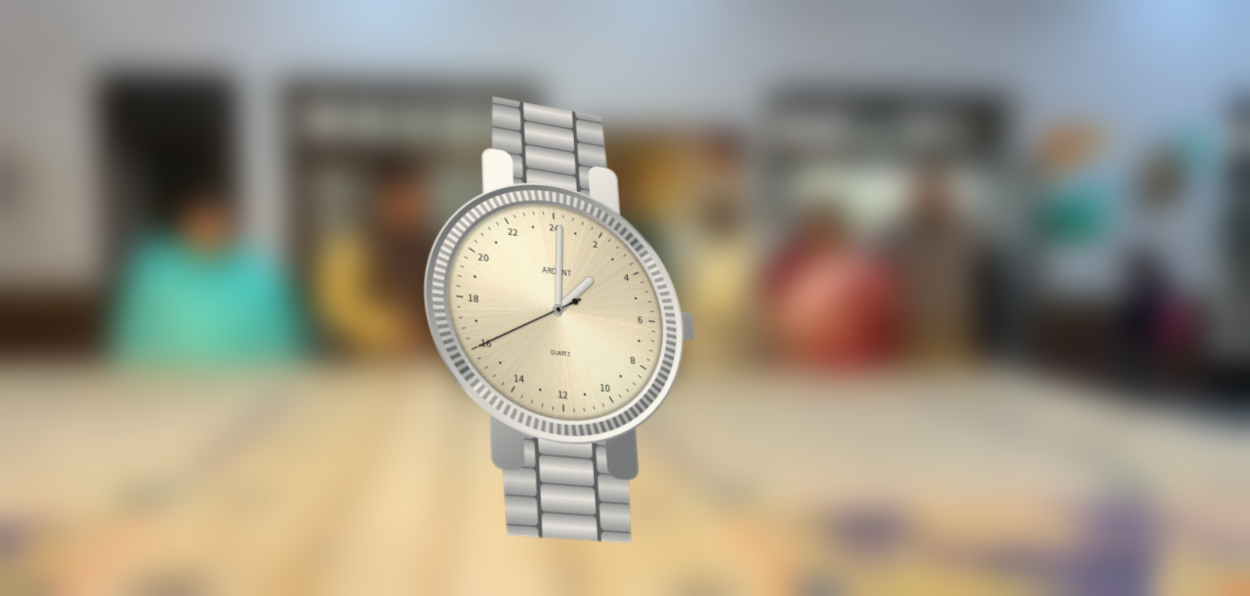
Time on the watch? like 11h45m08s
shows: 3h00m40s
